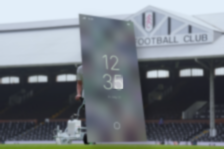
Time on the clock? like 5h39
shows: 12h35
